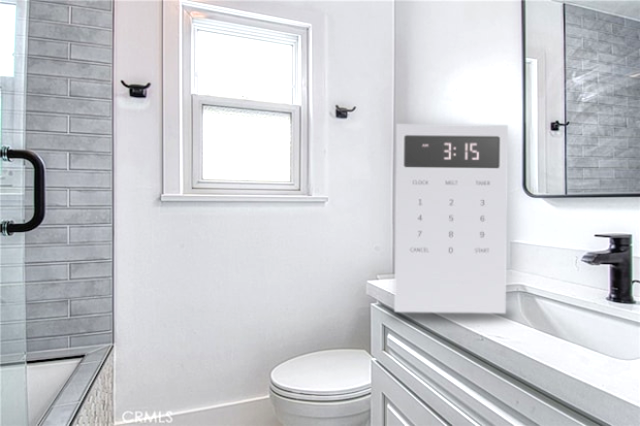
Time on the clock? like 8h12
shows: 3h15
